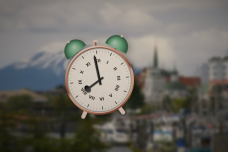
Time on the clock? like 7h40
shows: 7h59
